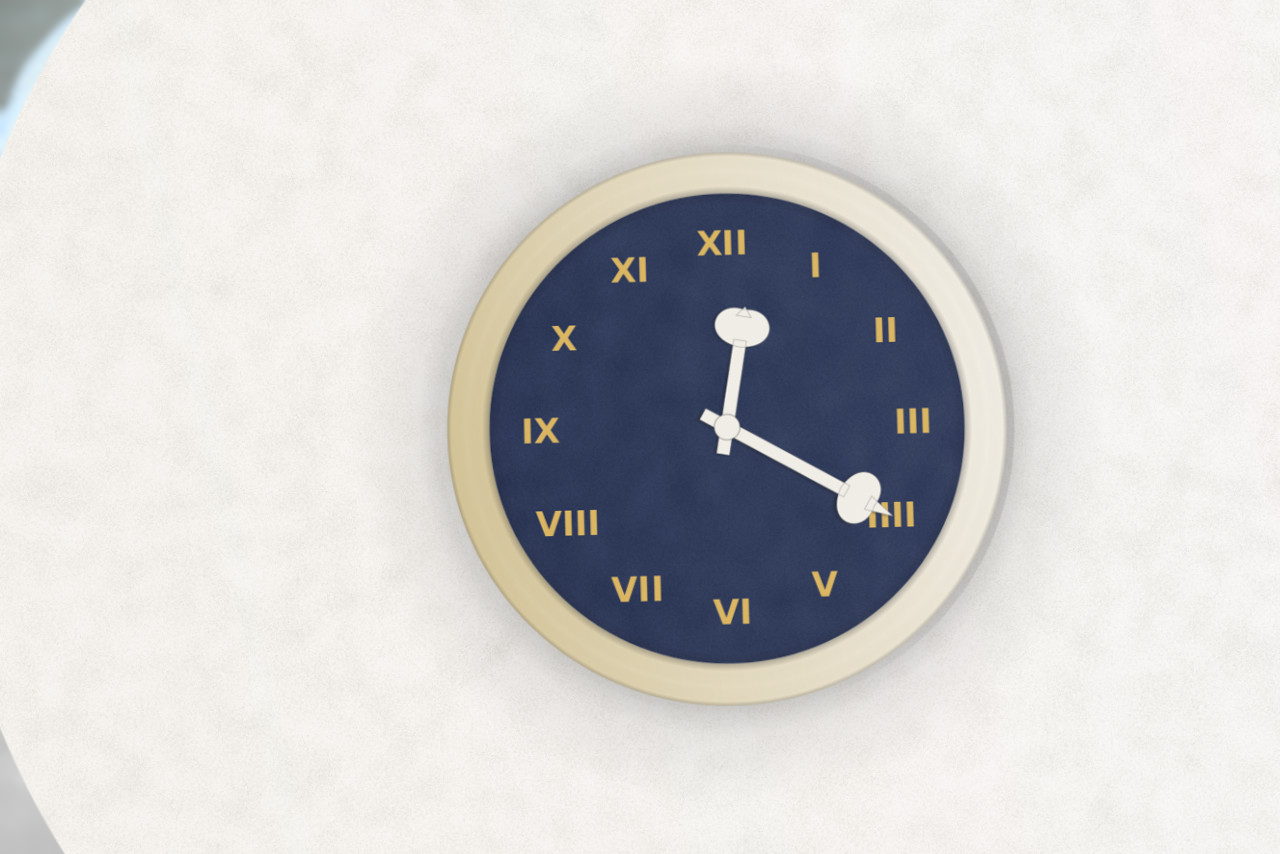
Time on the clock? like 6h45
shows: 12h20
